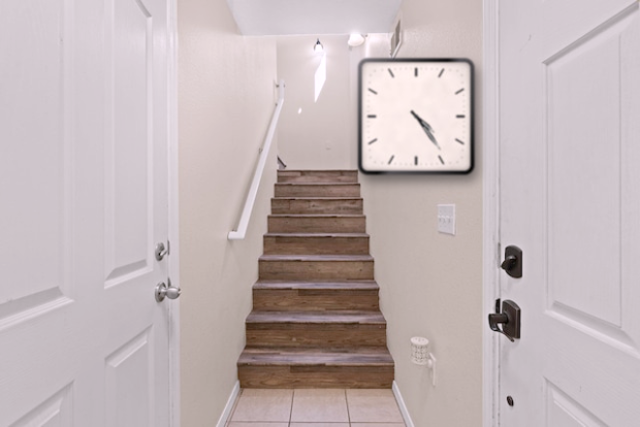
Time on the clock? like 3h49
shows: 4h24
